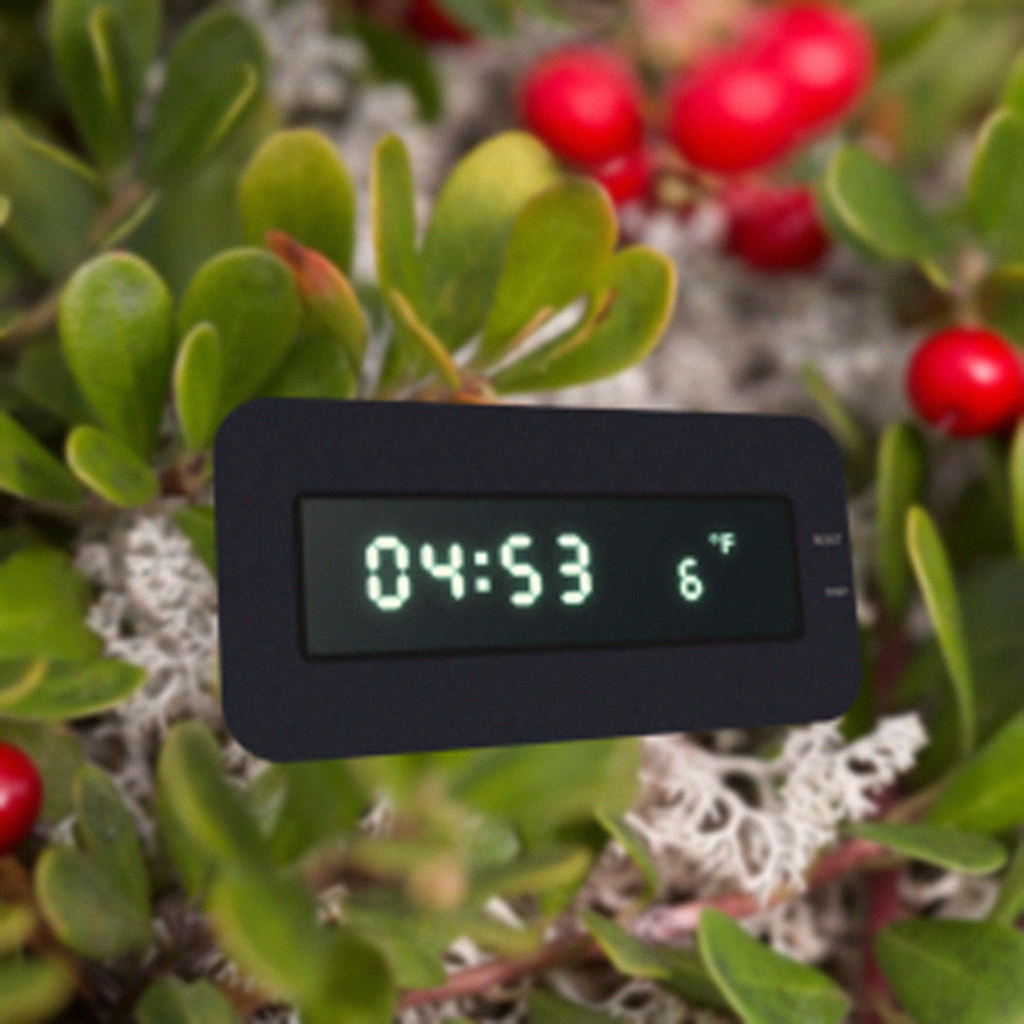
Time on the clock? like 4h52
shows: 4h53
